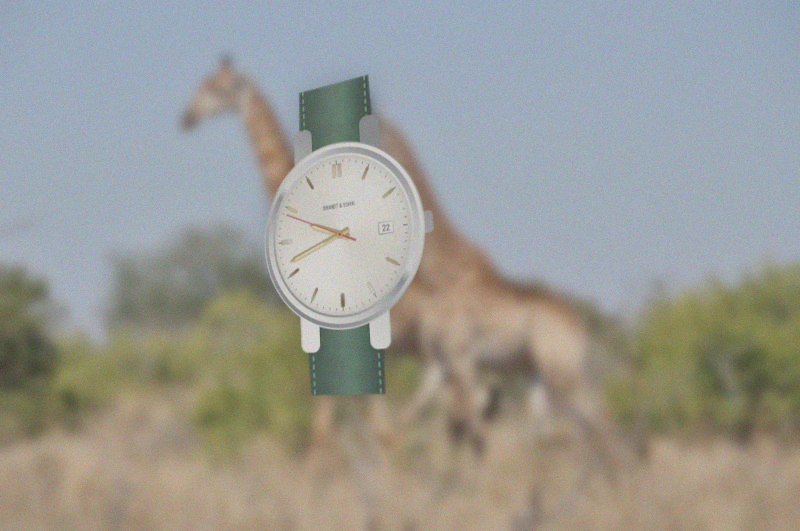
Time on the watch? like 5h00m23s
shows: 9h41m49s
